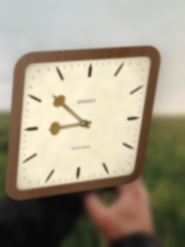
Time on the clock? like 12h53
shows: 8h52
